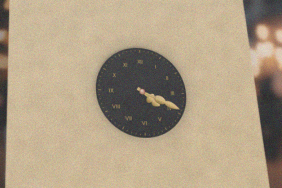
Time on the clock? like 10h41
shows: 4h19
